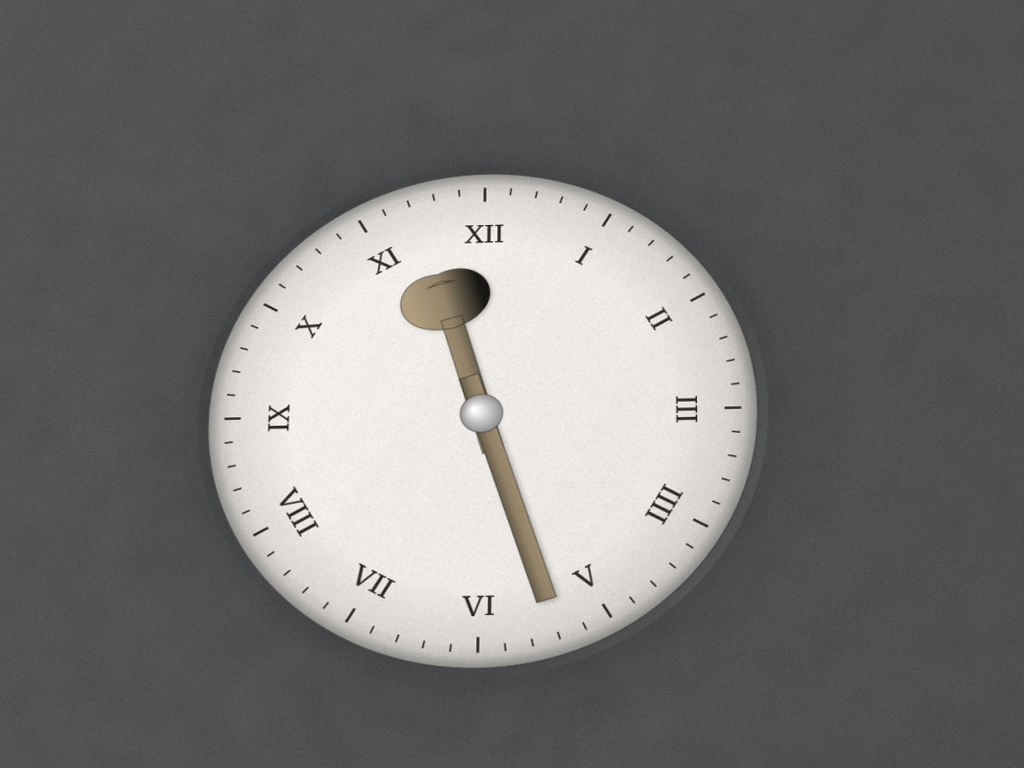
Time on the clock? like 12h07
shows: 11h27
